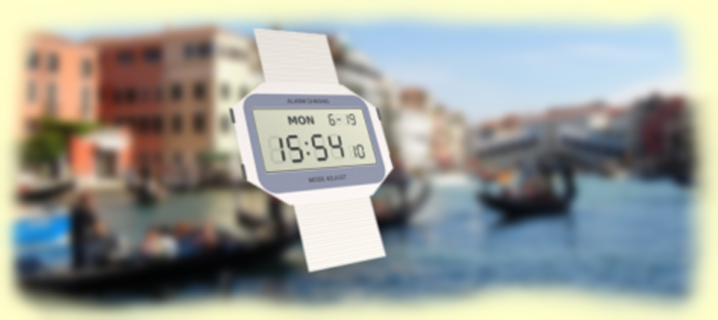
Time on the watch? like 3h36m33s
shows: 15h54m10s
